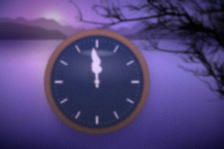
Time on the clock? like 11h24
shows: 11h59
